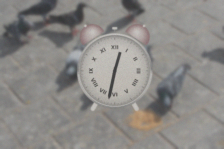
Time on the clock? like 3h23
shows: 12h32
